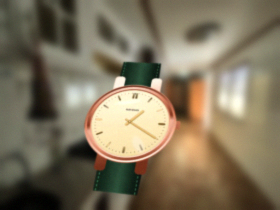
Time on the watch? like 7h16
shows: 1h20
